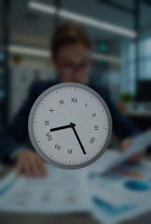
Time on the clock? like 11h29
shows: 8h25
